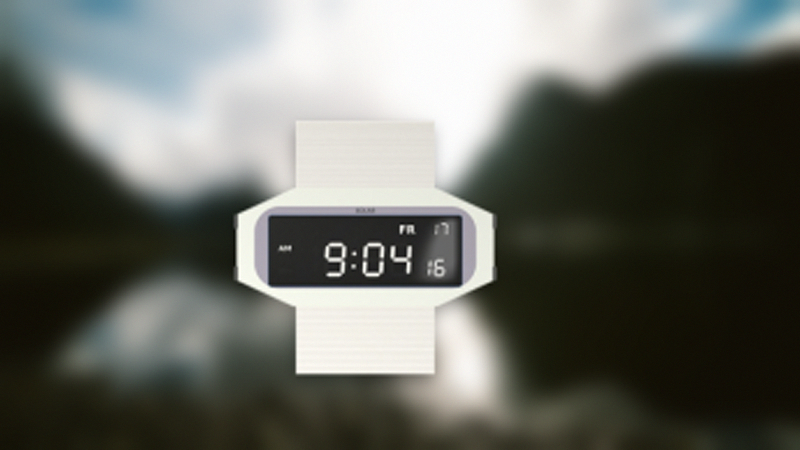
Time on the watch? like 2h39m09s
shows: 9h04m16s
